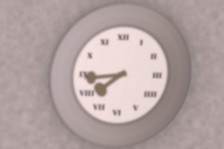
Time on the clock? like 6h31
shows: 7h44
